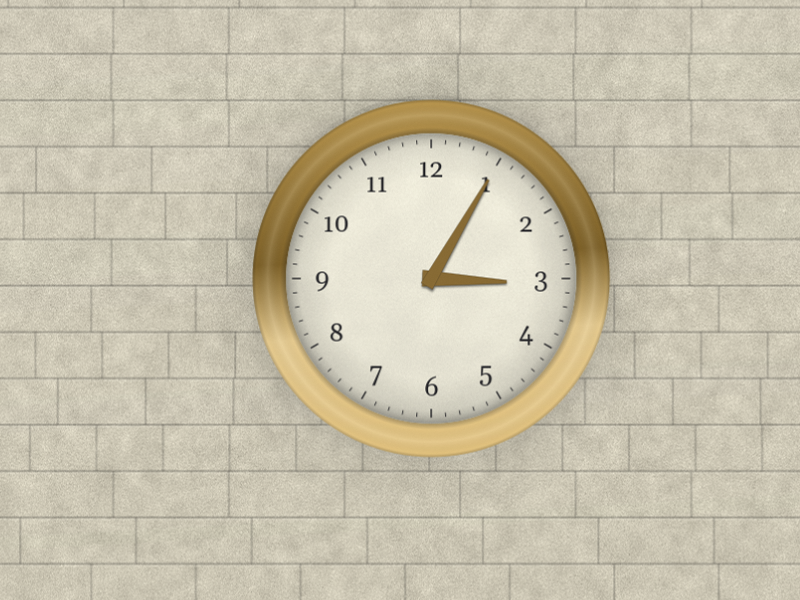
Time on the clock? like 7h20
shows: 3h05
